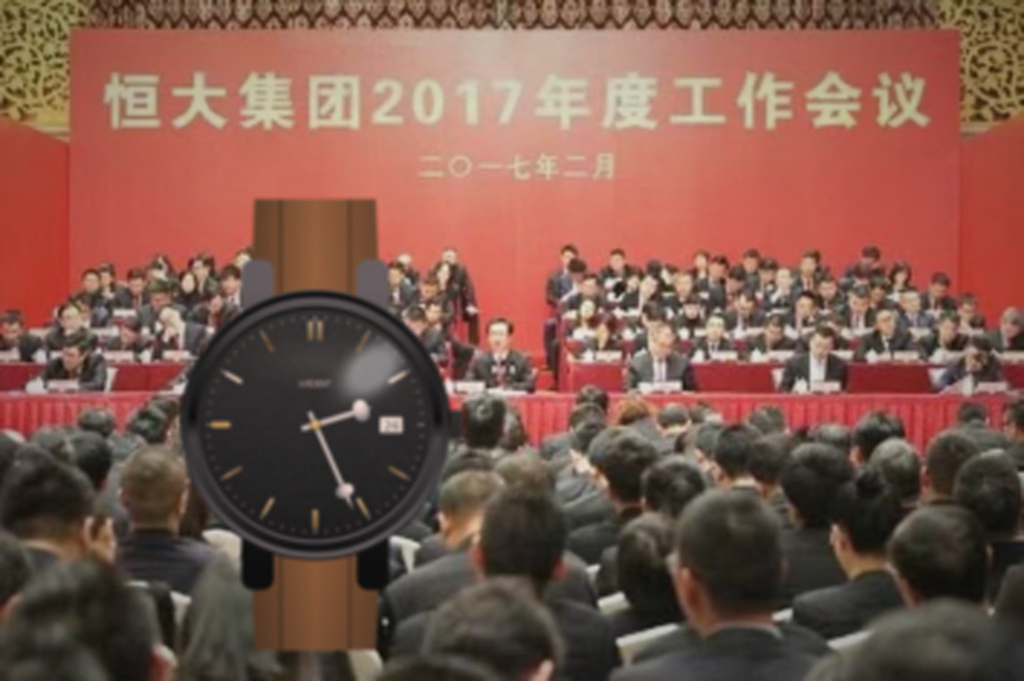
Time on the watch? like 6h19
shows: 2h26
